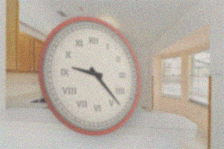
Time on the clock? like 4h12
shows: 9h23
